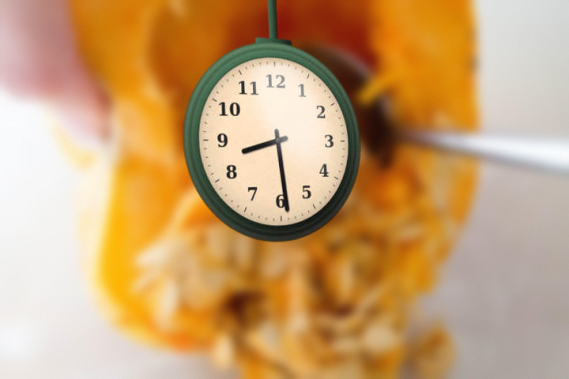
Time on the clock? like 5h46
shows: 8h29
